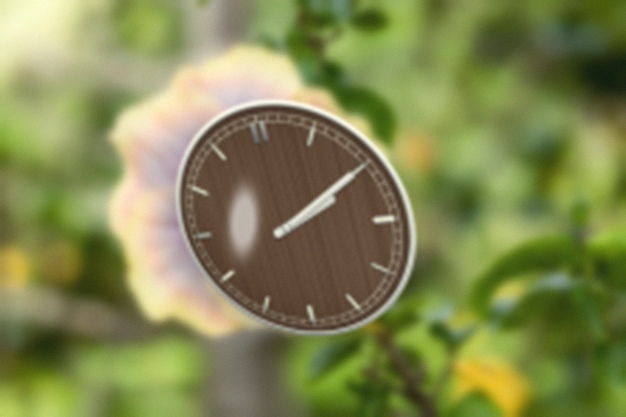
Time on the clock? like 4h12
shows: 2h10
